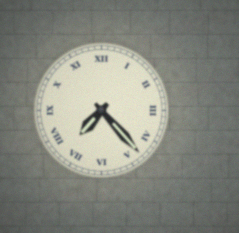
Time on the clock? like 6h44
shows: 7h23
